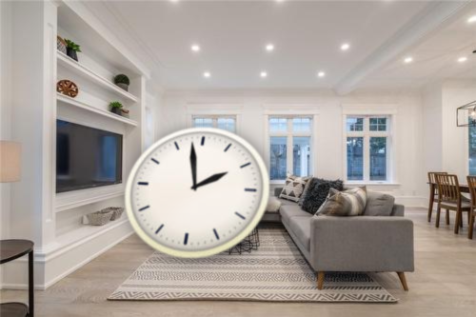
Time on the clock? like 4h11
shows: 1h58
